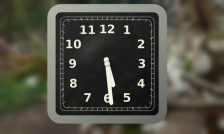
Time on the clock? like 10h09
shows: 5h29
